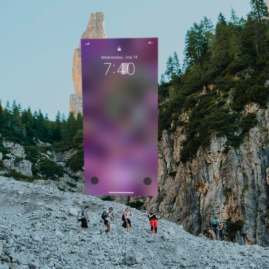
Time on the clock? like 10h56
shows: 7h40
